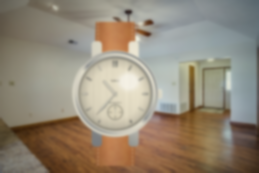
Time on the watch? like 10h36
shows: 10h37
